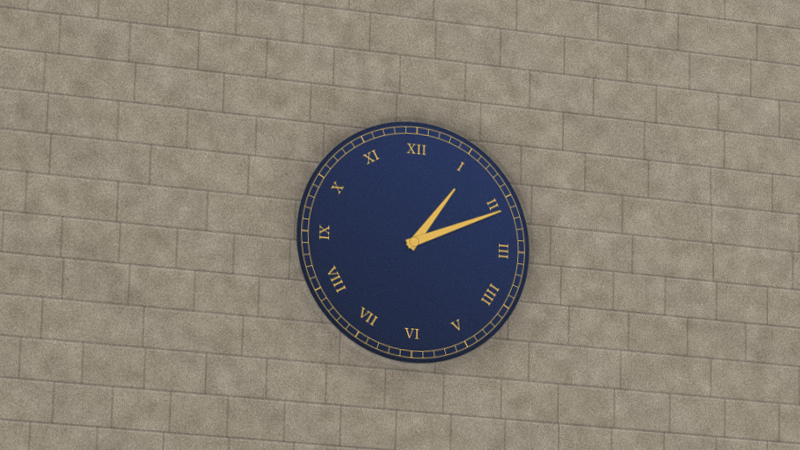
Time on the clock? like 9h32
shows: 1h11
